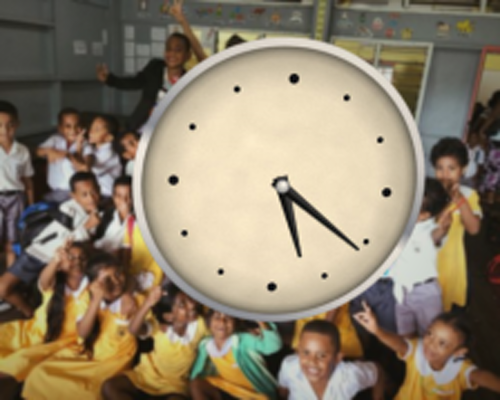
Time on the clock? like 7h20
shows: 5h21
